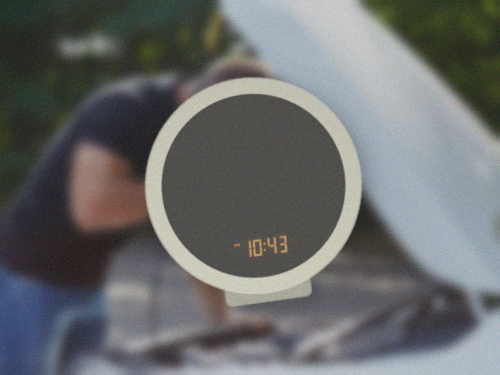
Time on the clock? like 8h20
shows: 10h43
